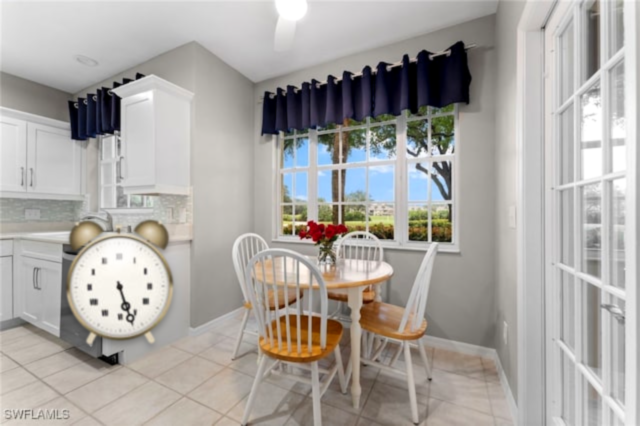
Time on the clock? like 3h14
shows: 5h27
